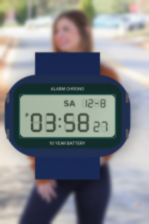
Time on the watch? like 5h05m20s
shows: 3h58m27s
